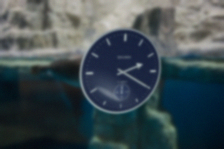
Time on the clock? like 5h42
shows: 2h20
